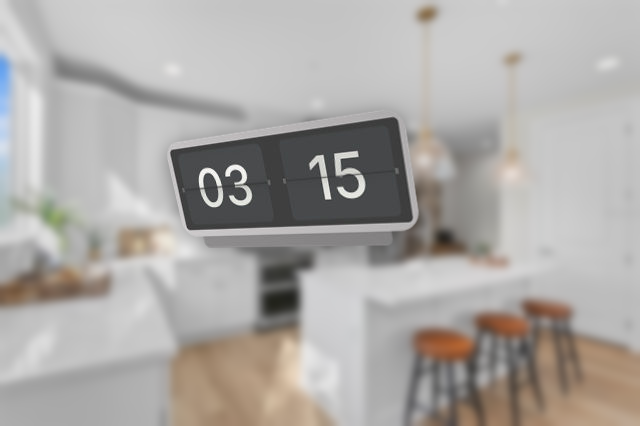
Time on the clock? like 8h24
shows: 3h15
